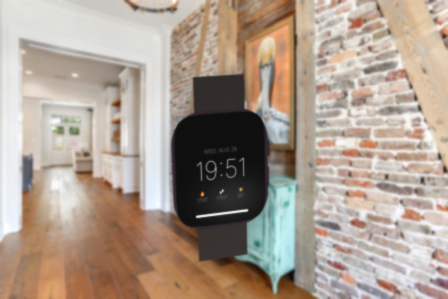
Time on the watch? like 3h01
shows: 19h51
